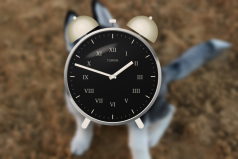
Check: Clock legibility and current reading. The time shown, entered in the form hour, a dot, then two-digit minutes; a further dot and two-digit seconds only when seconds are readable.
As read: 1.48
